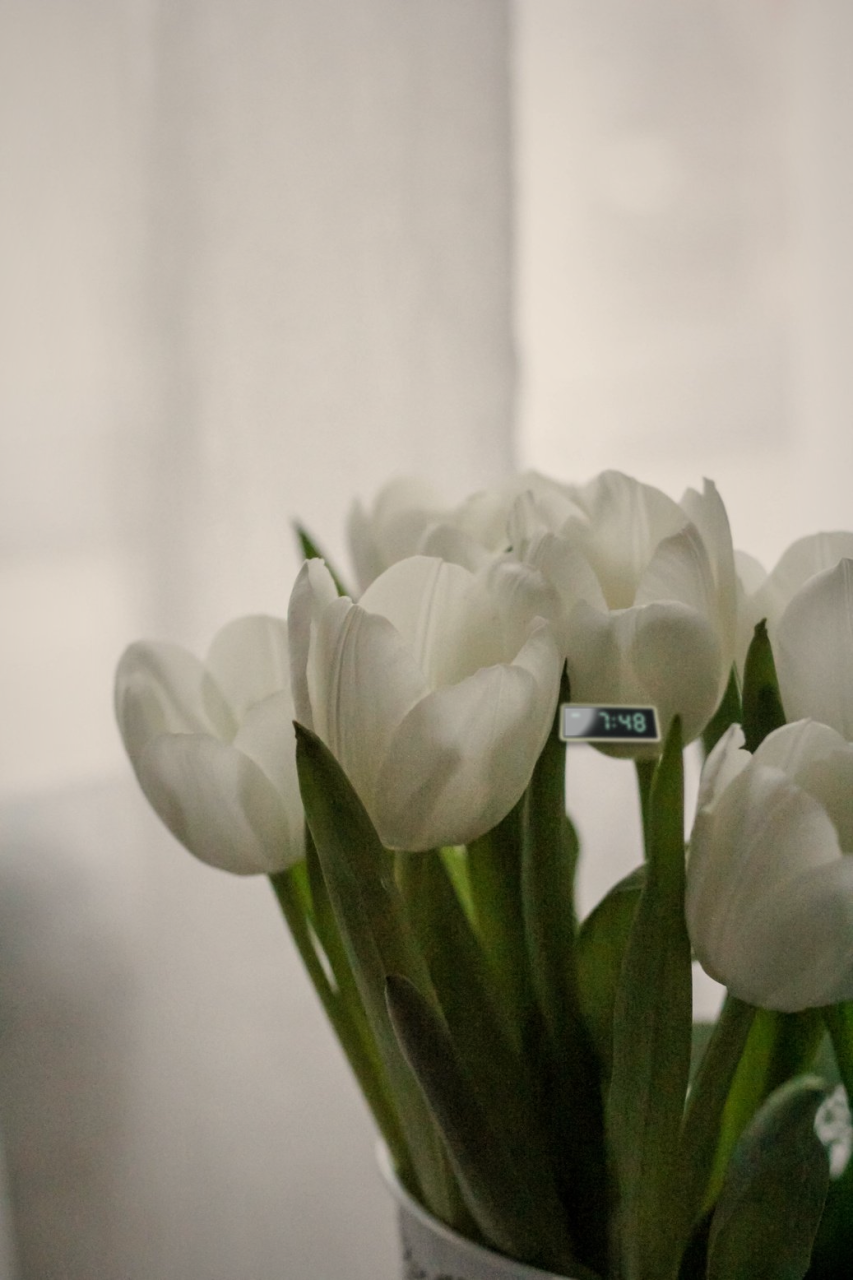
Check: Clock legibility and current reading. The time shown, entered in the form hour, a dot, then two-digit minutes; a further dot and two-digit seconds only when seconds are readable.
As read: 7.48
